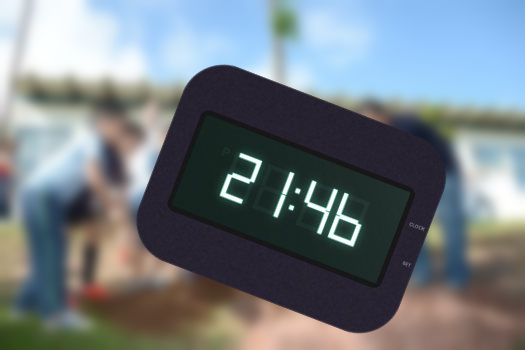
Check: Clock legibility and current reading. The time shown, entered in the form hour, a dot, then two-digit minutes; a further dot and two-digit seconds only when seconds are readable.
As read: 21.46
